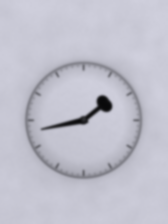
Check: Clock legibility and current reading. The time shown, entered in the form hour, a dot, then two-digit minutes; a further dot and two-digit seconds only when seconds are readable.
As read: 1.43
